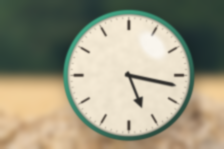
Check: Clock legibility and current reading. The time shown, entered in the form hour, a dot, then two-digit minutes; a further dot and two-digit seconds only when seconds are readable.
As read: 5.17
